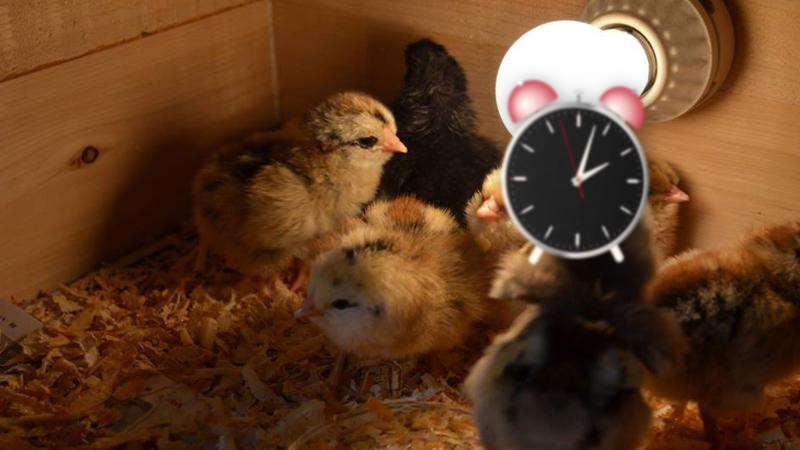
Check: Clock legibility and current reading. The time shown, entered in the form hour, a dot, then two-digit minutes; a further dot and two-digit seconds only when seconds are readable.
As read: 2.02.57
